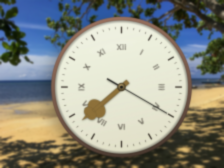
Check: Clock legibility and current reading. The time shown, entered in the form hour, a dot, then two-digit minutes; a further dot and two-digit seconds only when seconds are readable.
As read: 7.38.20
